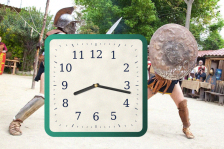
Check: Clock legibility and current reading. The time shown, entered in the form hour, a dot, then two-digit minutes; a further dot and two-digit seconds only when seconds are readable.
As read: 8.17
